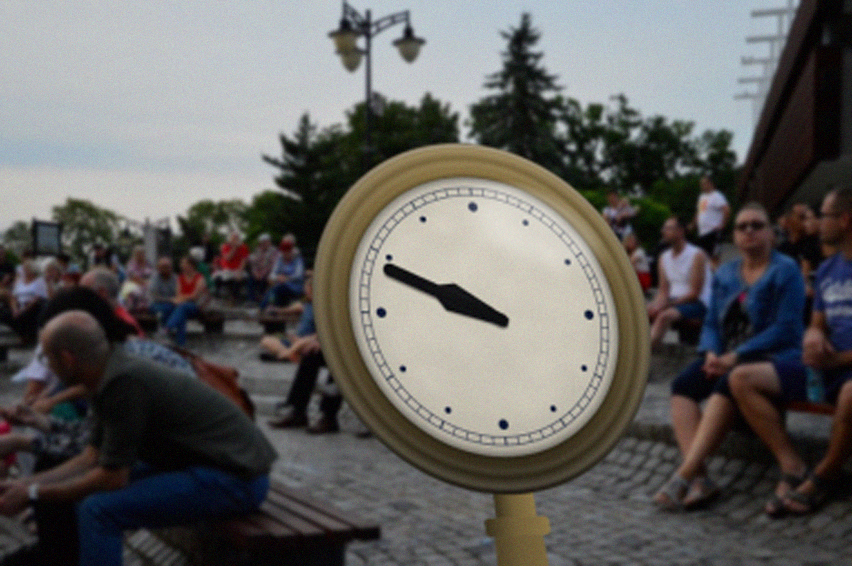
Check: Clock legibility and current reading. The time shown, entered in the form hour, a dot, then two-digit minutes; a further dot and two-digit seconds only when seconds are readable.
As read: 9.49
